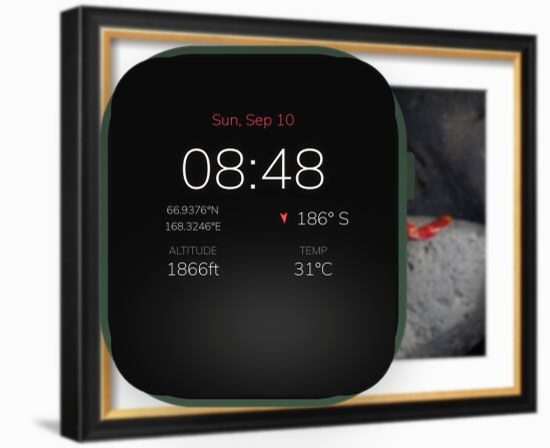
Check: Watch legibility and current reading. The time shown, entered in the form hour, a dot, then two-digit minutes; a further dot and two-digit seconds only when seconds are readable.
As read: 8.48
